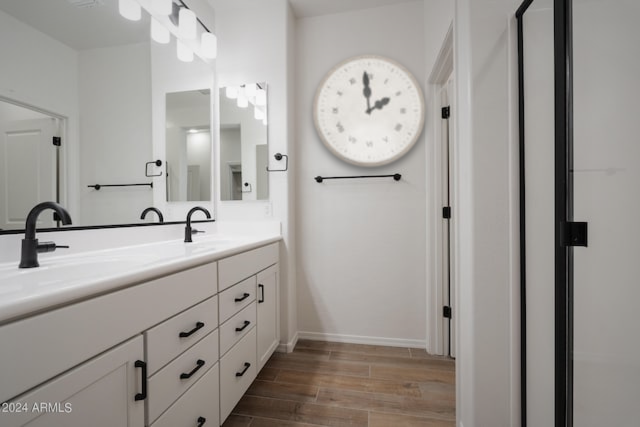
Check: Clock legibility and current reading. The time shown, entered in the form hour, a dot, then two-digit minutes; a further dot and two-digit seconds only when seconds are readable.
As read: 1.59
